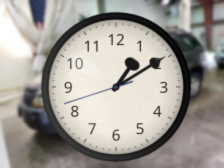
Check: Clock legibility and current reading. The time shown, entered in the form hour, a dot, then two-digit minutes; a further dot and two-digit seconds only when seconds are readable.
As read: 1.09.42
